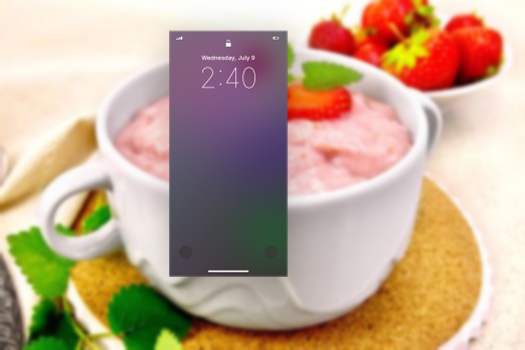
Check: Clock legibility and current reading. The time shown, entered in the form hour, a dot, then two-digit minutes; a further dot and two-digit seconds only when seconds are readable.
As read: 2.40
